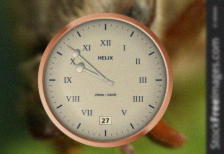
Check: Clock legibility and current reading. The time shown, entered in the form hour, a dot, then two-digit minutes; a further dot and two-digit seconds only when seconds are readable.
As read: 9.52
